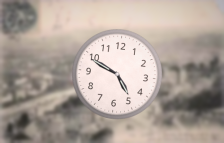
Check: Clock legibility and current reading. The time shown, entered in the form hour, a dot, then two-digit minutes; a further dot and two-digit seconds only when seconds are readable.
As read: 4.49
